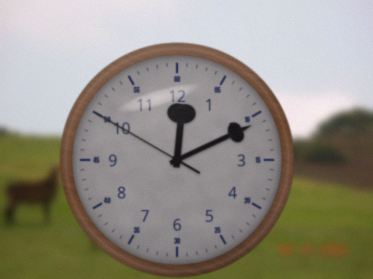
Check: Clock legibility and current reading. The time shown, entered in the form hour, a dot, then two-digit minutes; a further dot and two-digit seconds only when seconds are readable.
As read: 12.10.50
